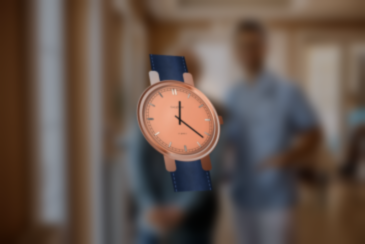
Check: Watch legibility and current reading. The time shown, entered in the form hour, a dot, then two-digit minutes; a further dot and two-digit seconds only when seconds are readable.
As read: 12.22
